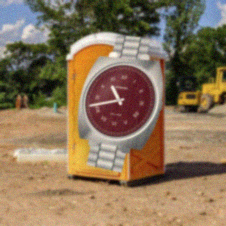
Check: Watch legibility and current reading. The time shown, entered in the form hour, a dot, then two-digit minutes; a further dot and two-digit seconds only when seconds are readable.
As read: 10.42
